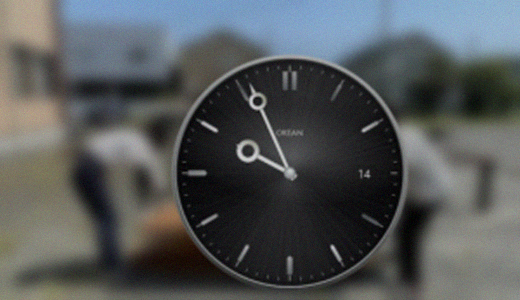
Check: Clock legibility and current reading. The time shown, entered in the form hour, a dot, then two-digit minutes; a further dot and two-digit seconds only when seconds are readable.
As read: 9.56
